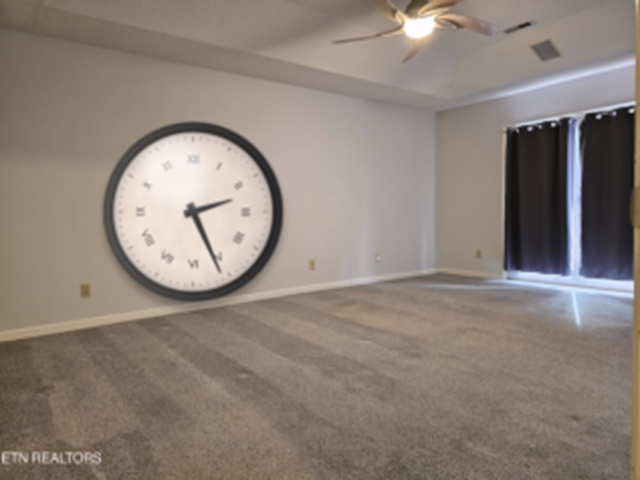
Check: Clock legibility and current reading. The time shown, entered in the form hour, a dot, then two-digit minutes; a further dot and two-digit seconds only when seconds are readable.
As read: 2.26
